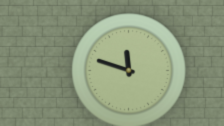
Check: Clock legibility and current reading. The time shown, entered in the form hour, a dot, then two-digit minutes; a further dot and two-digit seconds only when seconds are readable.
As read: 11.48
